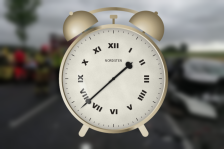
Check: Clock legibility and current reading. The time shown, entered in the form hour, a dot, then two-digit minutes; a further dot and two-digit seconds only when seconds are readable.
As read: 1.38
